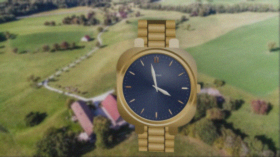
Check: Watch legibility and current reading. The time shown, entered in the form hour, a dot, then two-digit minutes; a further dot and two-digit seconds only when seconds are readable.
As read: 3.58
